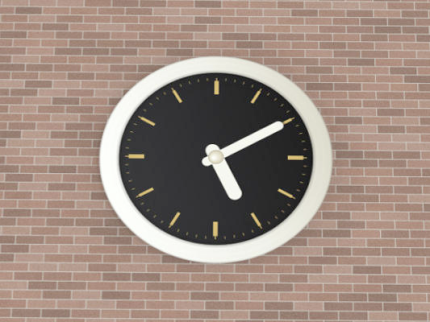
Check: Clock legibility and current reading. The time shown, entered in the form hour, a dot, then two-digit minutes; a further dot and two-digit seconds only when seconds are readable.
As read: 5.10
